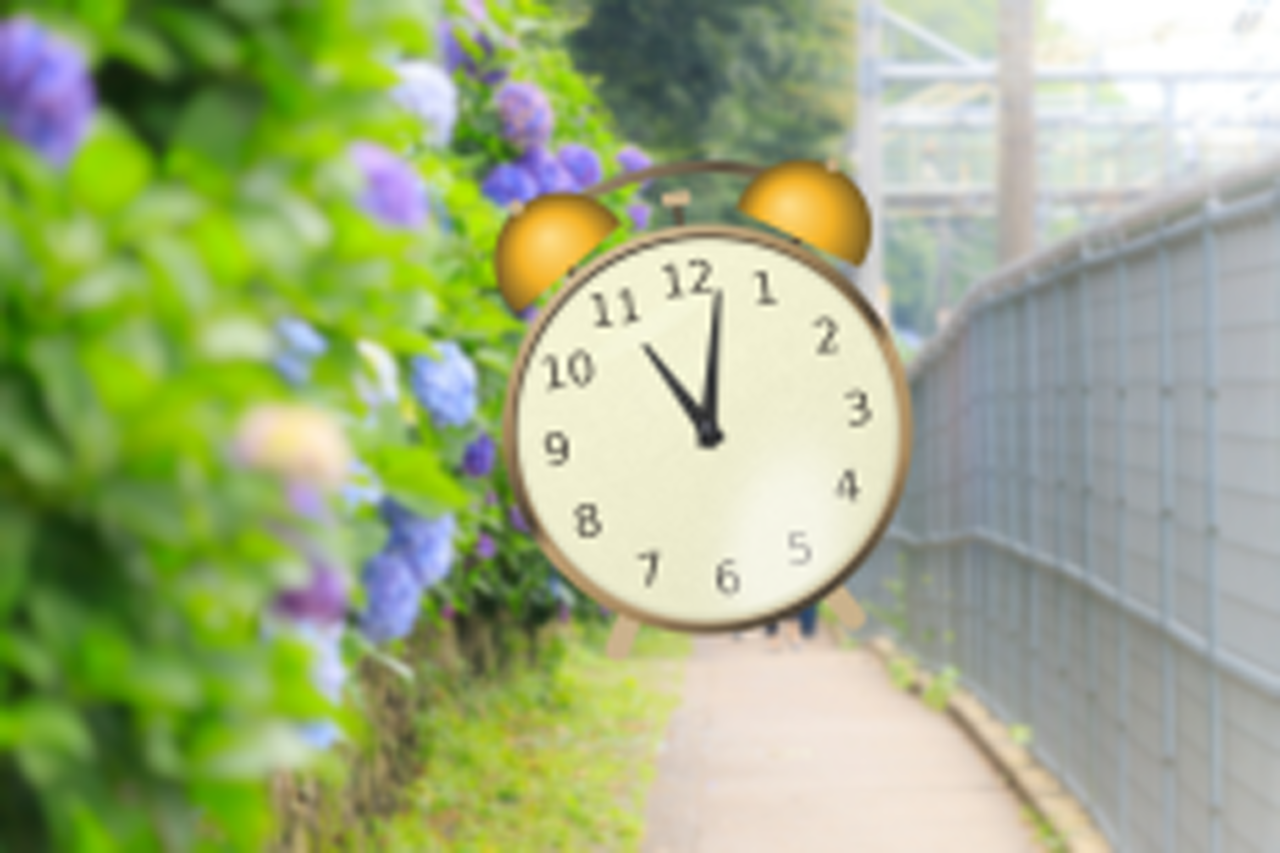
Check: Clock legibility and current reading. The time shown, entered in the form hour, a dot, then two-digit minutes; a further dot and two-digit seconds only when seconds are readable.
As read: 11.02
